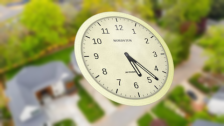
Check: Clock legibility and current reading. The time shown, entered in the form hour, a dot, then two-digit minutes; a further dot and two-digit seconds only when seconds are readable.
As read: 5.23
